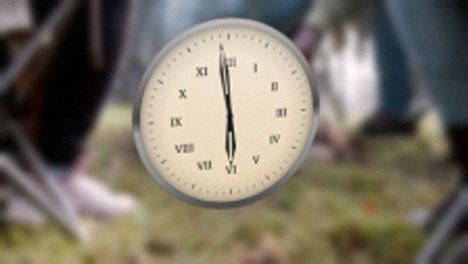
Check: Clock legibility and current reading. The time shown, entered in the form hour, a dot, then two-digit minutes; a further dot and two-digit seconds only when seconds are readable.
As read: 5.59
